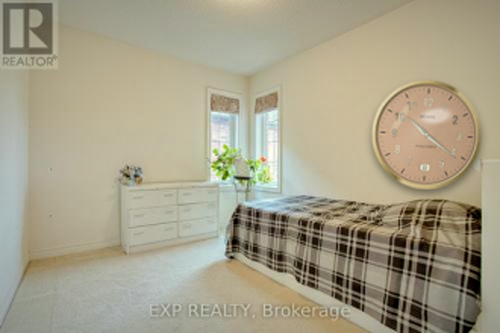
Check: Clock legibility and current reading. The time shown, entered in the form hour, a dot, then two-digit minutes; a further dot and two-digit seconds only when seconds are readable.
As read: 10.21
